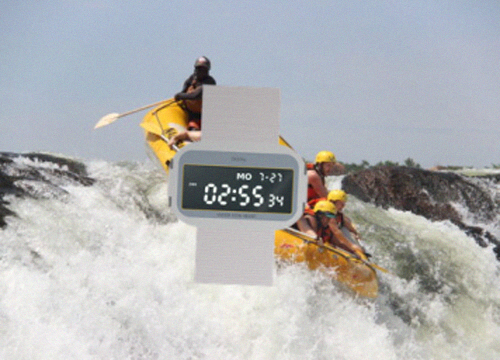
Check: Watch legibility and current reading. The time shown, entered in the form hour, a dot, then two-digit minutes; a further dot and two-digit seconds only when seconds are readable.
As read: 2.55.34
